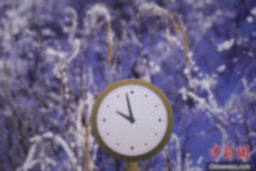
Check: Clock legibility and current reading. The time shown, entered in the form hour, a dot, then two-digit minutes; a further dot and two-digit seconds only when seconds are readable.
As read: 9.58
